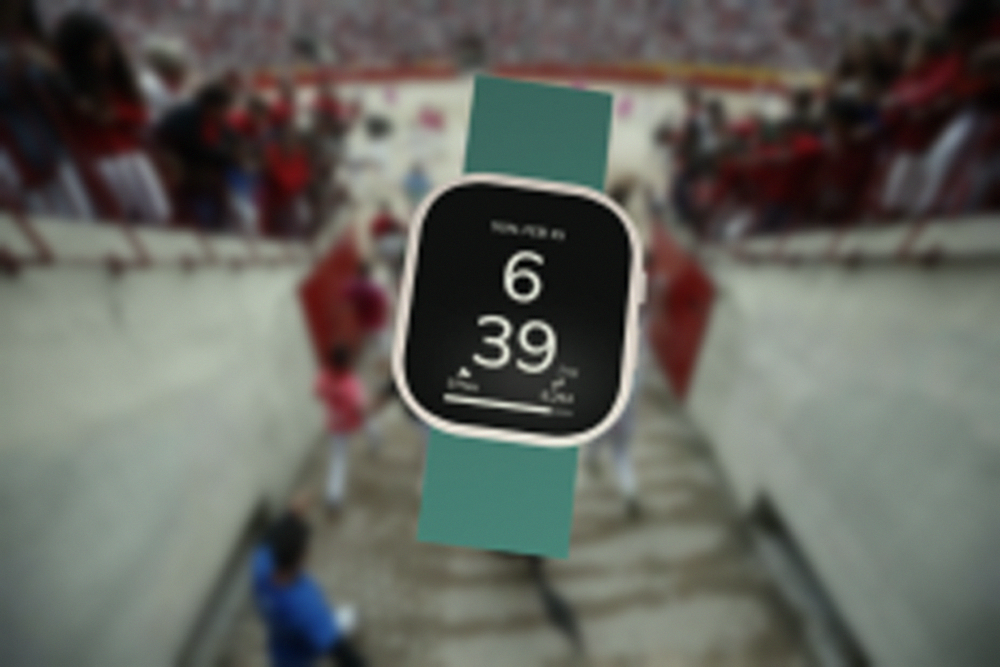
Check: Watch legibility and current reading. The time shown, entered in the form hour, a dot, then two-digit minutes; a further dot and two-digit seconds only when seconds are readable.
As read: 6.39
